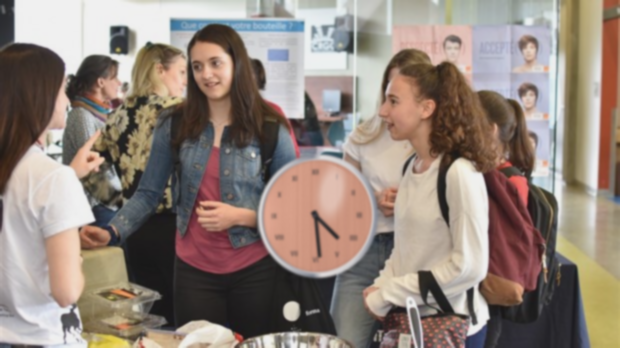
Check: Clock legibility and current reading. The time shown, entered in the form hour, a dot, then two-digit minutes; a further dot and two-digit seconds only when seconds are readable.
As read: 4.29
